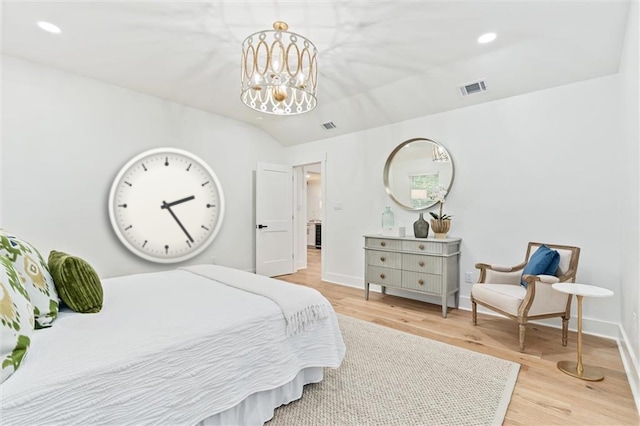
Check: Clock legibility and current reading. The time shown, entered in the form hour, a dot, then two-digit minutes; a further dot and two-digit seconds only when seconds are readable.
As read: 2.24
